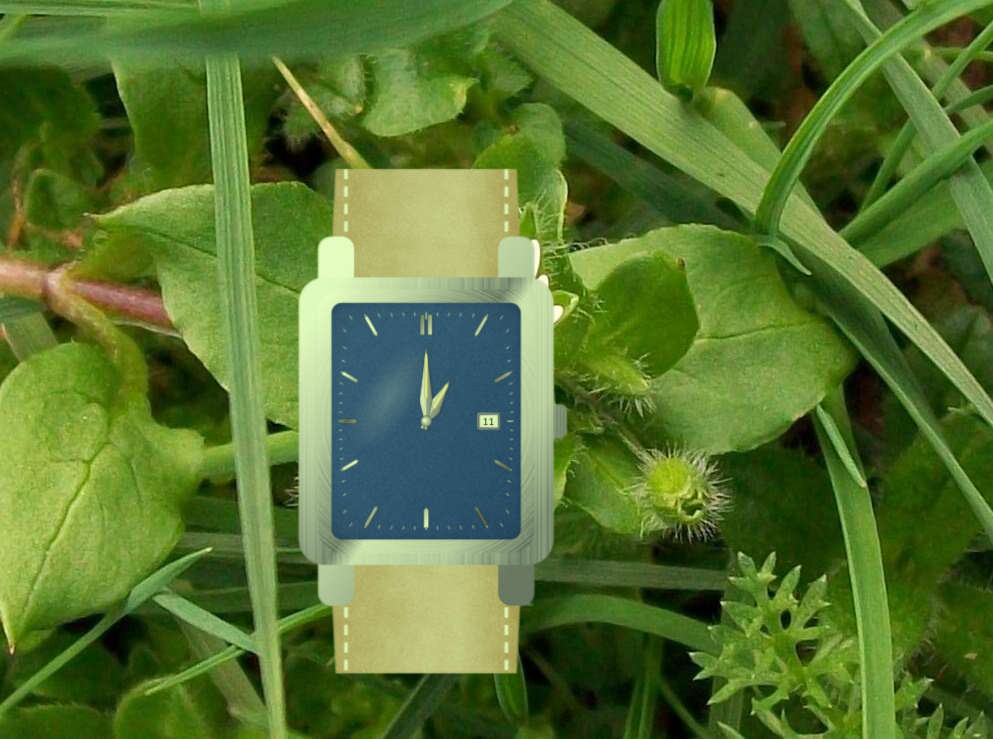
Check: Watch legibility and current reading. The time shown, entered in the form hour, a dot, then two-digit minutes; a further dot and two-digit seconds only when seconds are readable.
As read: 1.00
